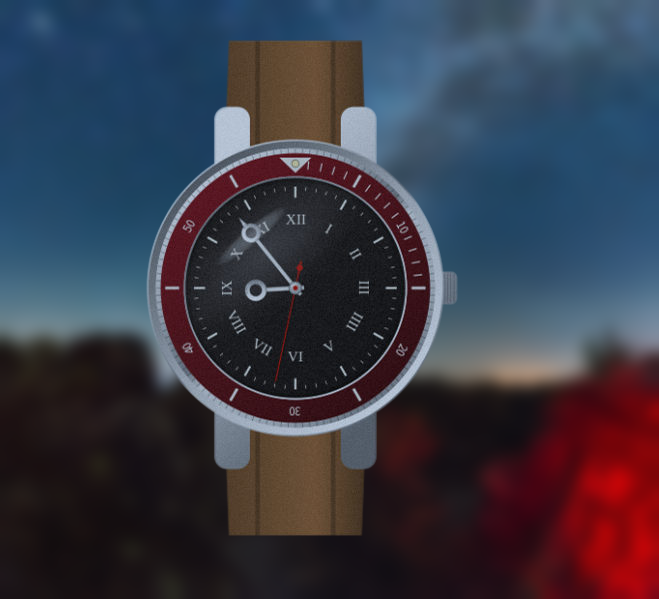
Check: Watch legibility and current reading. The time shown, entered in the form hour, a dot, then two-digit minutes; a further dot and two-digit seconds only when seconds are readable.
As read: 8.53.32
